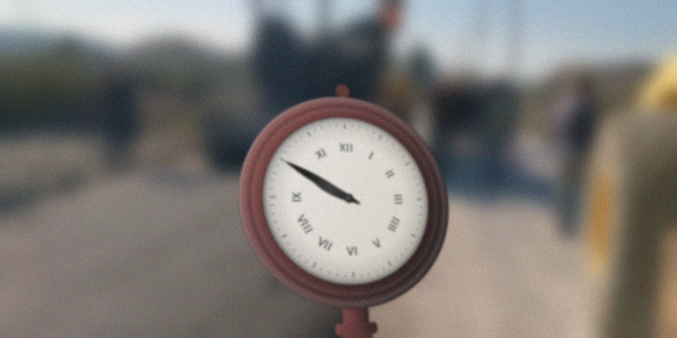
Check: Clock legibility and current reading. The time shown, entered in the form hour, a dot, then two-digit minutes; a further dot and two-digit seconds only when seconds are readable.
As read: 9.50
